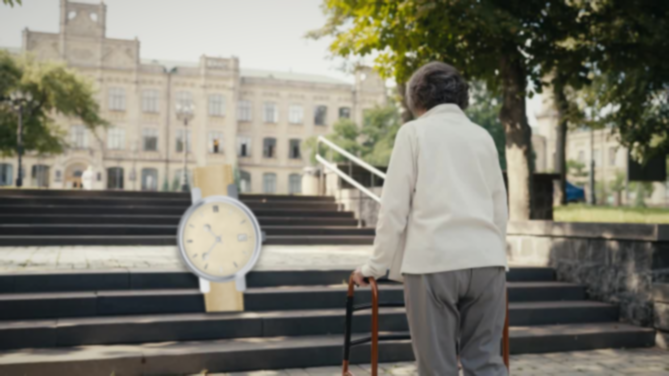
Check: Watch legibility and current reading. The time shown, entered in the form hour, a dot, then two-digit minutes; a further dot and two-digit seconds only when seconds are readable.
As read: 10.37
